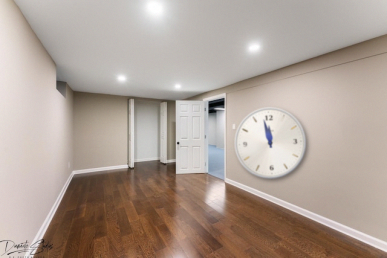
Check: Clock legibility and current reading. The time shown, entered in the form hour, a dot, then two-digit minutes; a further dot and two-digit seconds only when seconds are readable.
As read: 11.58
